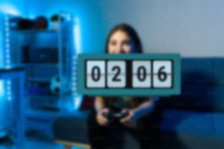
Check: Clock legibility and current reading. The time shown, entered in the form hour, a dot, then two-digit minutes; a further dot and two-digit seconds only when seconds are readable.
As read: 2.06
